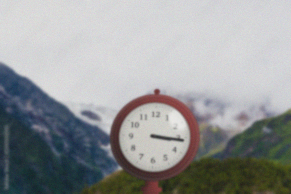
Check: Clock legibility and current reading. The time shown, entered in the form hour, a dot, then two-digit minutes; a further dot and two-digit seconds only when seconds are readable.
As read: 3.16
